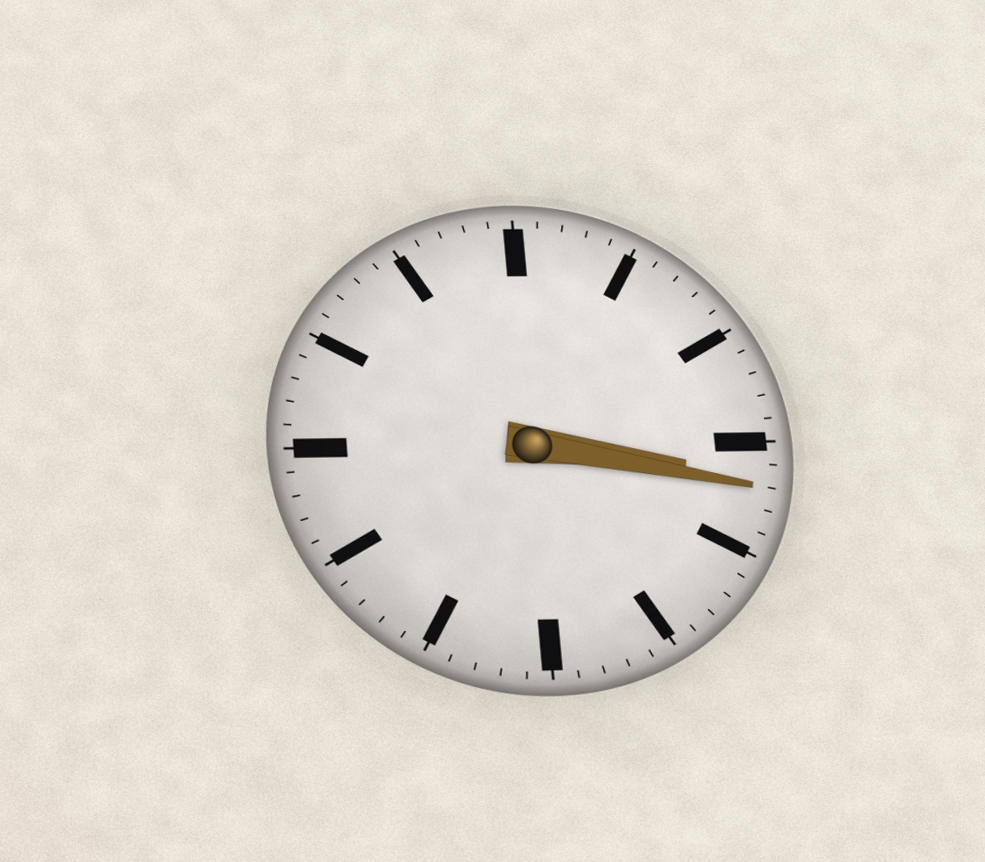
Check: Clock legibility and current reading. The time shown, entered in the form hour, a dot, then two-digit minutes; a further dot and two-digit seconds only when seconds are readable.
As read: 3.17
